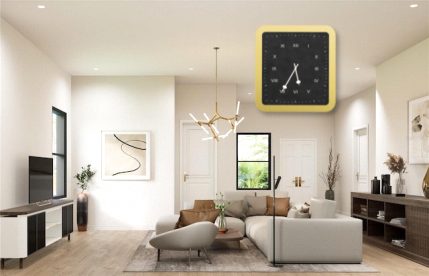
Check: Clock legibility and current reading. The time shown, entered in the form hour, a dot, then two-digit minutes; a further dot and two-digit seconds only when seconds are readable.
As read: 5.35
